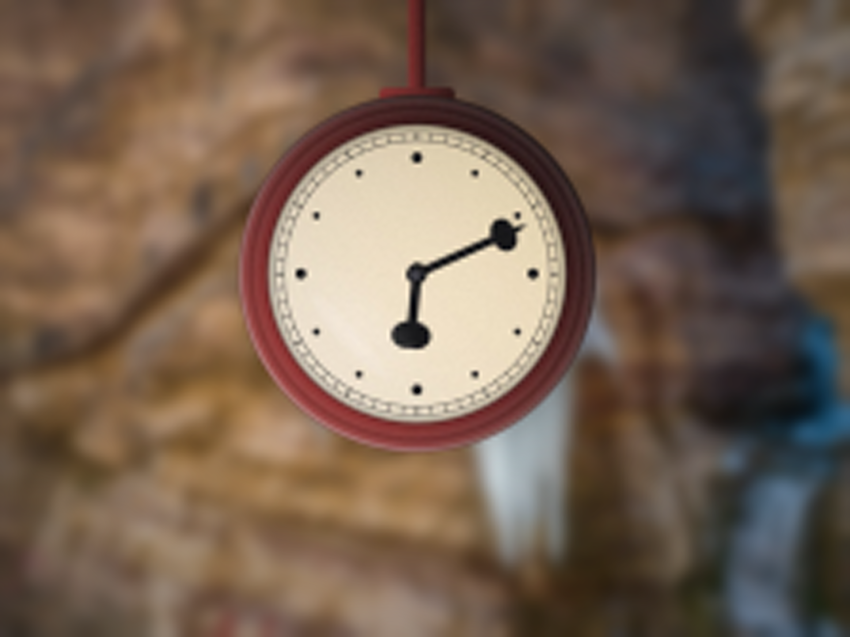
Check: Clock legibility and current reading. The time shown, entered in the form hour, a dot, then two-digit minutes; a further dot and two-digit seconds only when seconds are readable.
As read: 6.11
